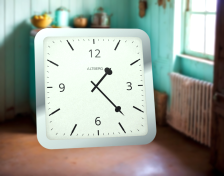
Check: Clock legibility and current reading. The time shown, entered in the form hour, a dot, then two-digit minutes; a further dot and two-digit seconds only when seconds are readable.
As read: 1.23
